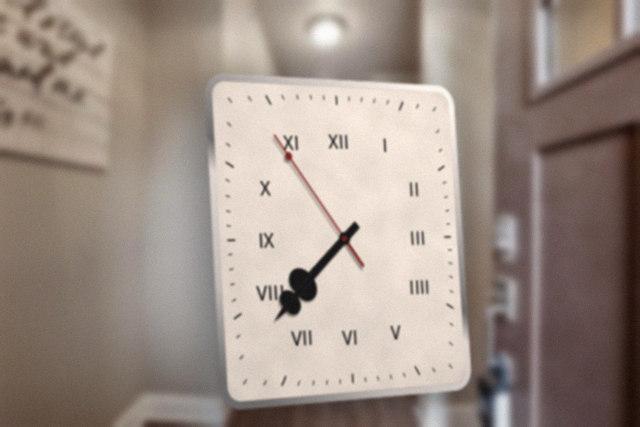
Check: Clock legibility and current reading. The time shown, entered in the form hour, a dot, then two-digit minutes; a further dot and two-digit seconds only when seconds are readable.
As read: 7.37.54
